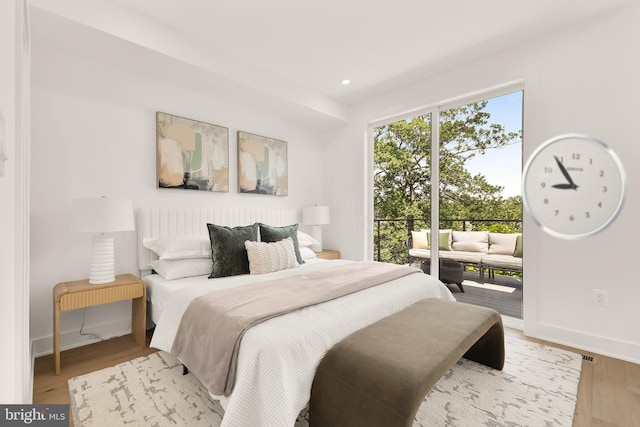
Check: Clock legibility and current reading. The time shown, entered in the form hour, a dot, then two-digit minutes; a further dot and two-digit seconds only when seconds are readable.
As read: 8.54
